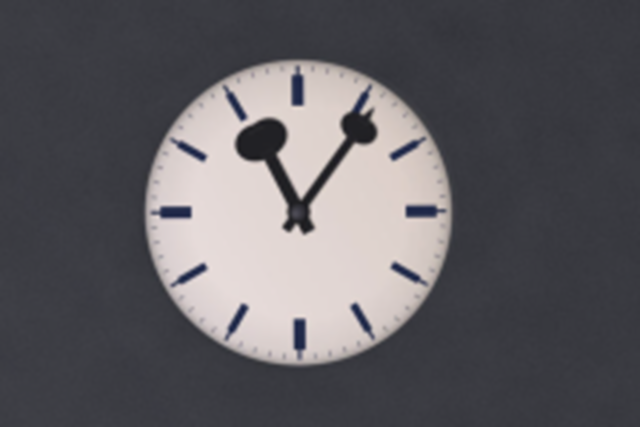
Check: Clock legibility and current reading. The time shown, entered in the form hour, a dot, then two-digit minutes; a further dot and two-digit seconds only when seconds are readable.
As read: 11.06
